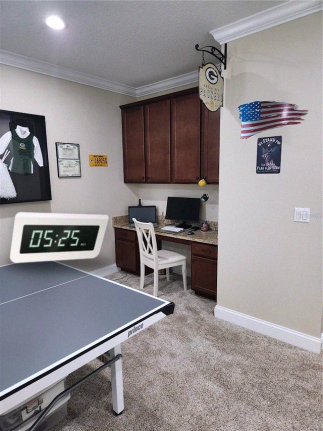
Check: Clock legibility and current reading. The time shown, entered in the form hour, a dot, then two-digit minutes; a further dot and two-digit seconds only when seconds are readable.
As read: 5.25
